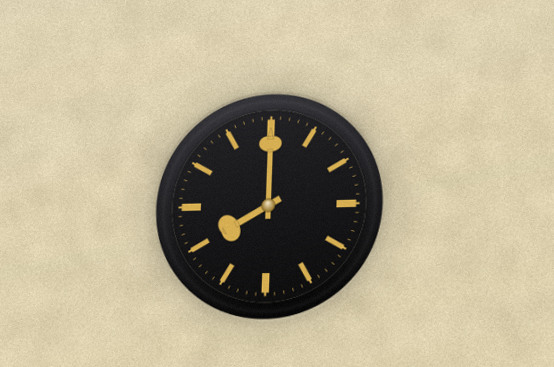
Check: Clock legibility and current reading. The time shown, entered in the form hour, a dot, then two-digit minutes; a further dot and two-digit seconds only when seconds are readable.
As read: 8.00
